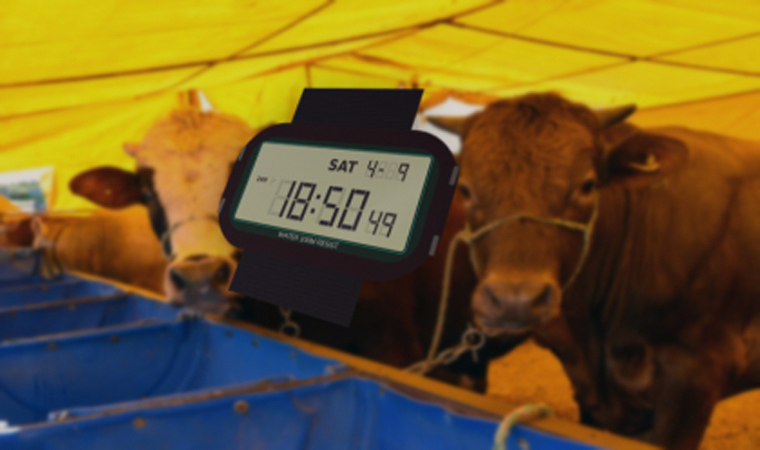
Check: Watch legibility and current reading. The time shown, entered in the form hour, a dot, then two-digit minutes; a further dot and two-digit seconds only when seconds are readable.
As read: 18.50.49
